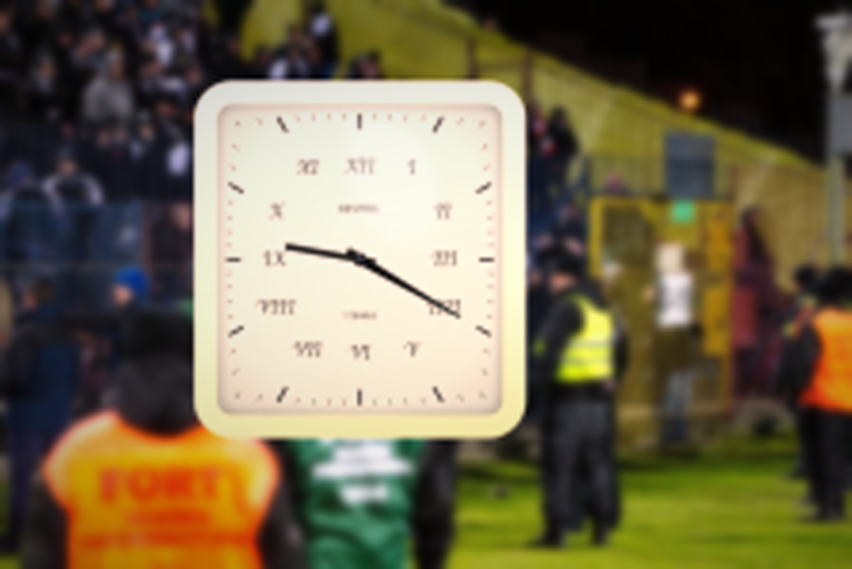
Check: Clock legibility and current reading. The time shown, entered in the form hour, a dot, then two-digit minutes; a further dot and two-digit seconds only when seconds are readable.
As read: 9.20
